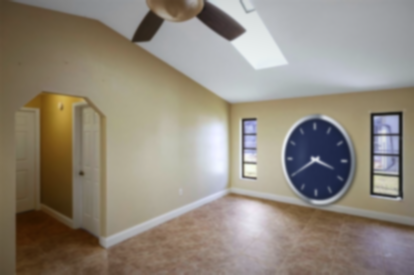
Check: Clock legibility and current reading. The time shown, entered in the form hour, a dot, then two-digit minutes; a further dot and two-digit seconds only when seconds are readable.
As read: 3.40
